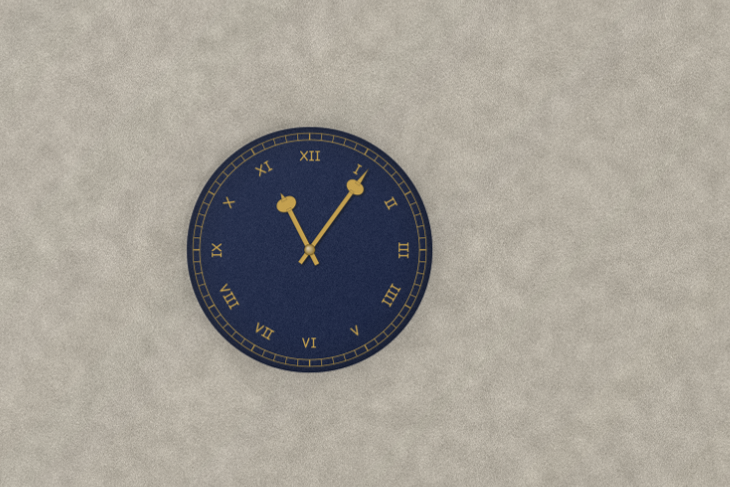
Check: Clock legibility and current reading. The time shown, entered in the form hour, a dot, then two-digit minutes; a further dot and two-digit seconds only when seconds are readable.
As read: 11.06
